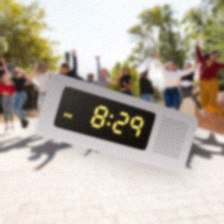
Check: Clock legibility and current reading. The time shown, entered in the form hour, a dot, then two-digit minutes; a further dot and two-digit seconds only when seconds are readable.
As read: 8.29
